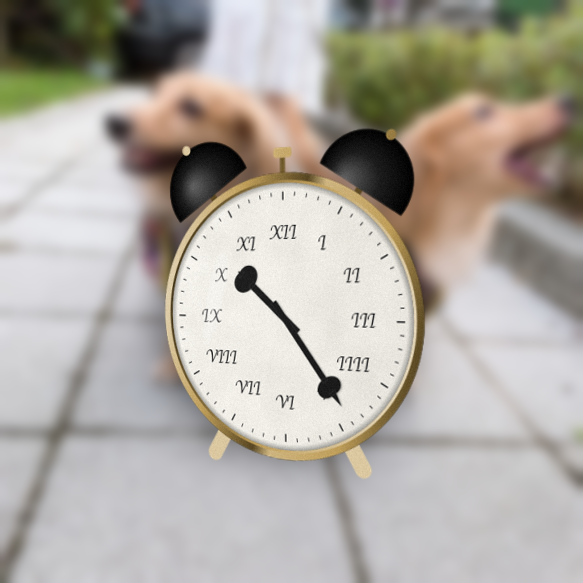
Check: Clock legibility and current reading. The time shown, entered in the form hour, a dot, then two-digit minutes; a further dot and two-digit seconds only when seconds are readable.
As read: 10.24
